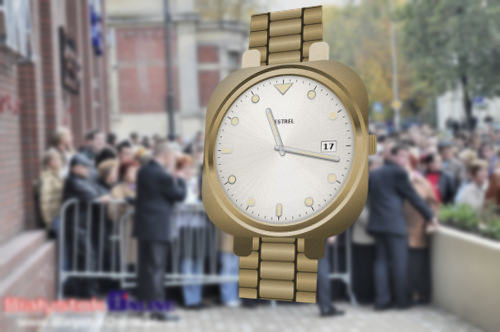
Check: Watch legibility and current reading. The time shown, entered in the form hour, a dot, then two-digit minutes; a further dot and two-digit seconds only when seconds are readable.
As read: 11.17
